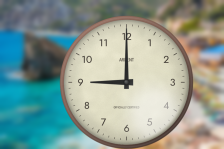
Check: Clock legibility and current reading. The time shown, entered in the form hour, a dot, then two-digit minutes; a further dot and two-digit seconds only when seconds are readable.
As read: 9.00
